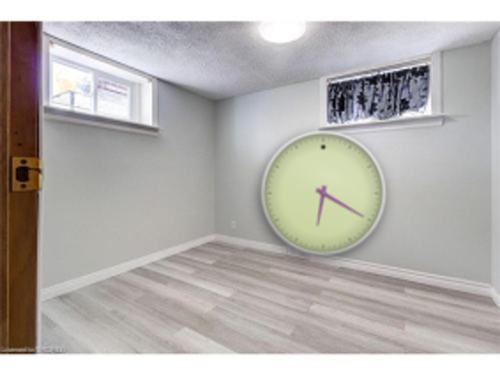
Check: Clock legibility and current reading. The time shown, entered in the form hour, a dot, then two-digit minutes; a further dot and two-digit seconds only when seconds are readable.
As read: 6.20
